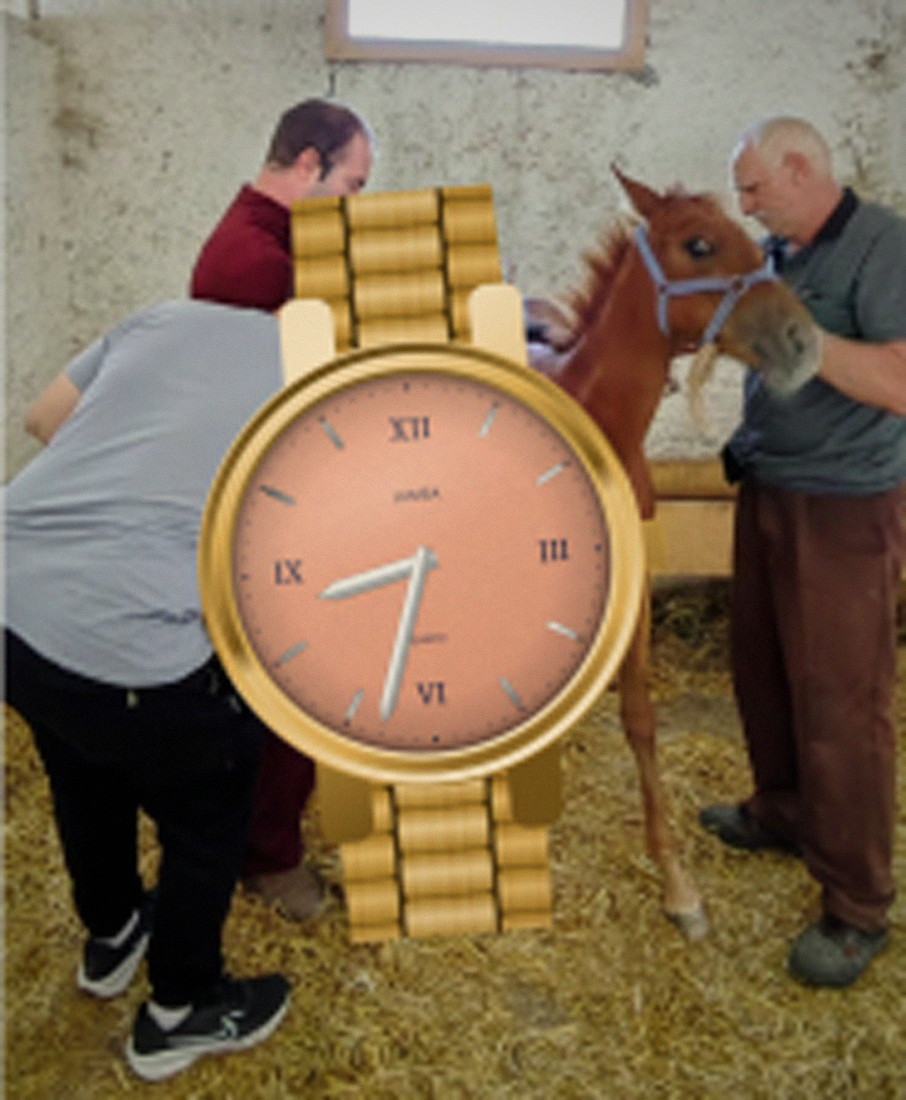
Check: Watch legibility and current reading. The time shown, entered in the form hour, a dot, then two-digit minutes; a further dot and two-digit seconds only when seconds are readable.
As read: 8.33
